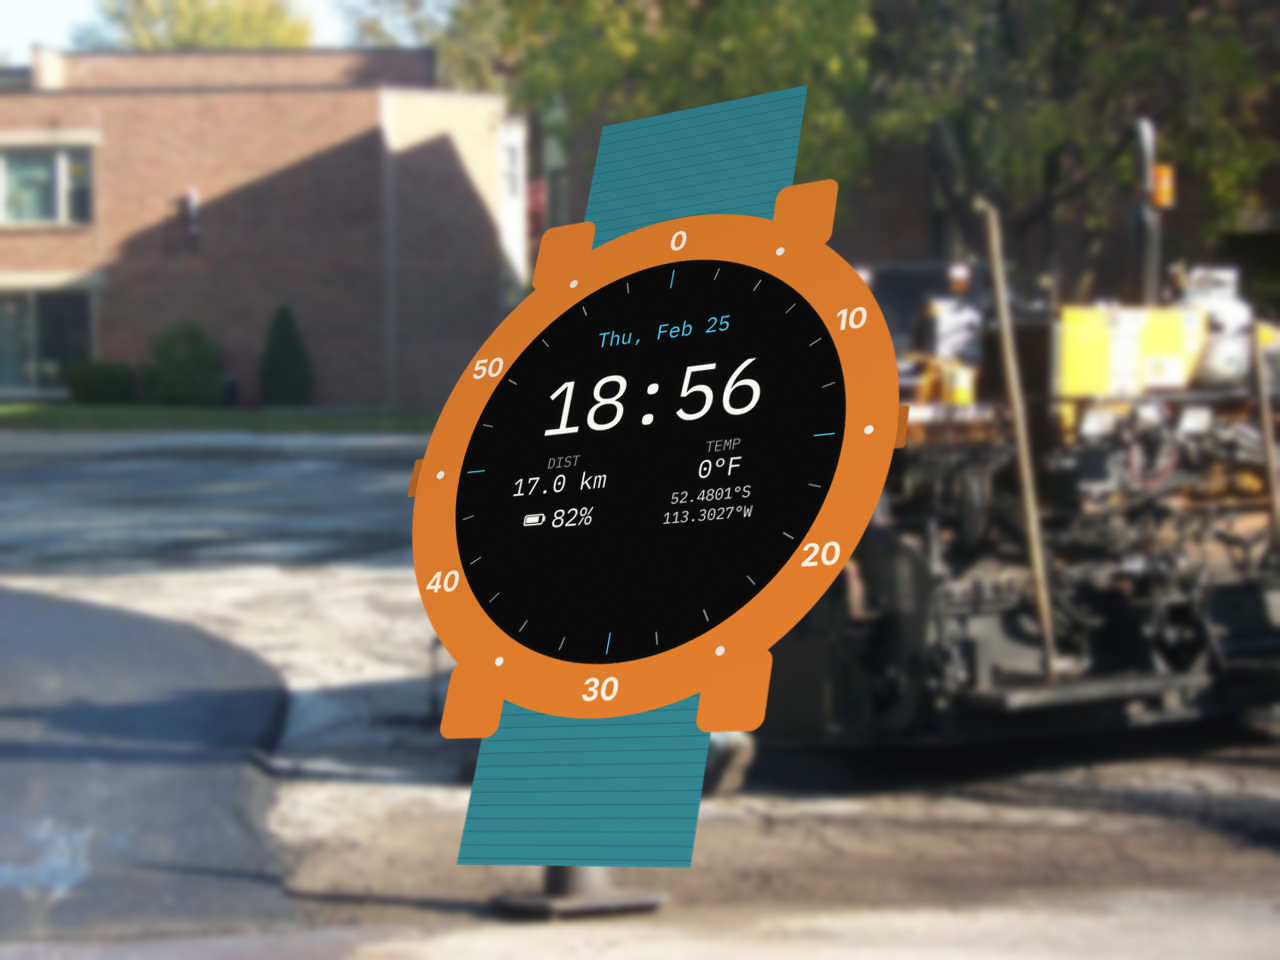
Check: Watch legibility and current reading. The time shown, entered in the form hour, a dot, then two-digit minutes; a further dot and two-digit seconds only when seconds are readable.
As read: 18.56
